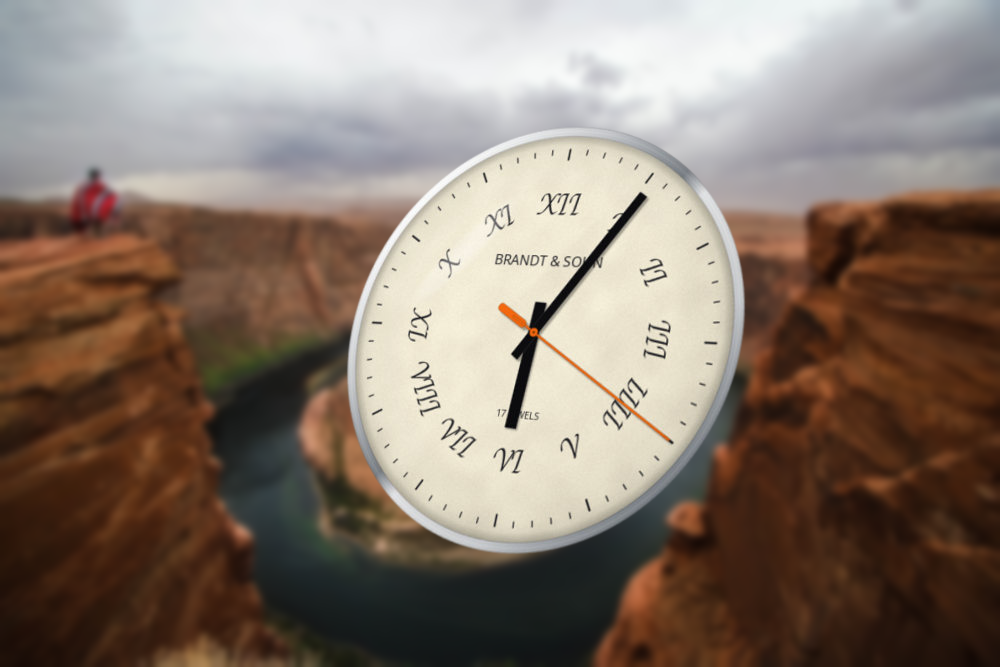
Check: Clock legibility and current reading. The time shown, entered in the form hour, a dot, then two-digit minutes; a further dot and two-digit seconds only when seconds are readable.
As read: 6.05.20
